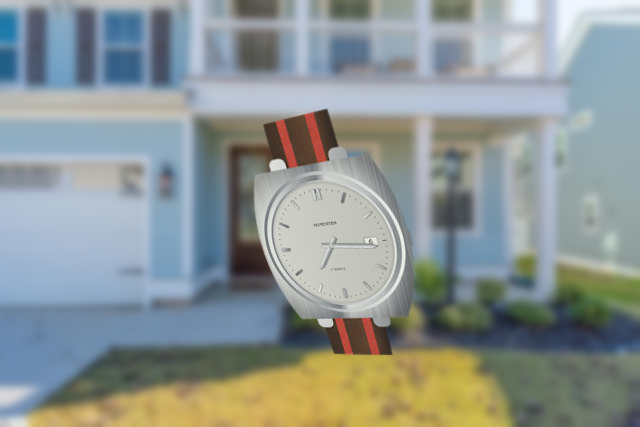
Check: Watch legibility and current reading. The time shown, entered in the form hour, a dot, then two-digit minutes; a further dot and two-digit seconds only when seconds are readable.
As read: 7.16
